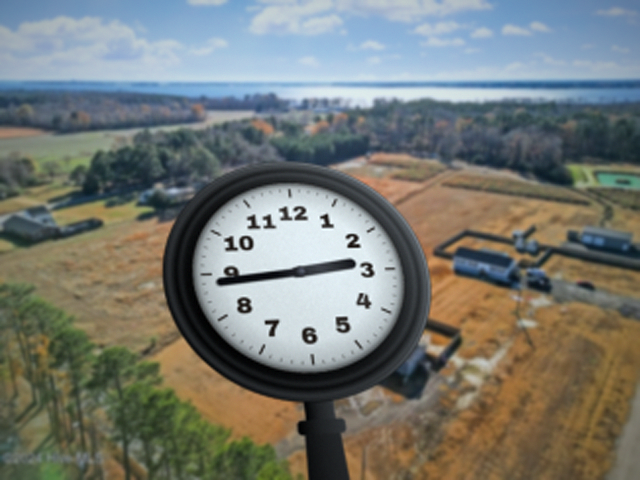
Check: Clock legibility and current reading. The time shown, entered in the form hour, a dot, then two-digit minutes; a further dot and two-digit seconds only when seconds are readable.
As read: 2.44
